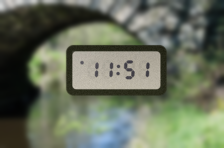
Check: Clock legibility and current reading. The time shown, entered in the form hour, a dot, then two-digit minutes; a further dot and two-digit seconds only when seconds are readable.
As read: 11.51
